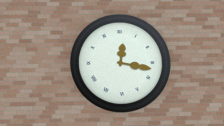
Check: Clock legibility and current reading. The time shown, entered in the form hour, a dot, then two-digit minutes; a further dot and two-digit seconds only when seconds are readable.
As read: 12.17
